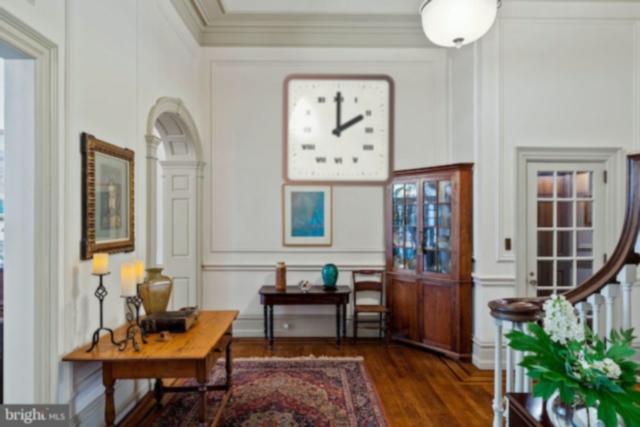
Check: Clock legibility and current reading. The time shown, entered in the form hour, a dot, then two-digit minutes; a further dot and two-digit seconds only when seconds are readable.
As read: 2.00
